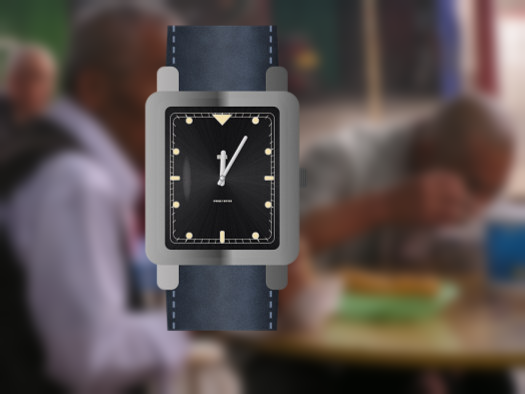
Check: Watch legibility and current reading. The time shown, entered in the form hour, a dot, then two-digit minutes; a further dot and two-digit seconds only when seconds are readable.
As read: 12.05
